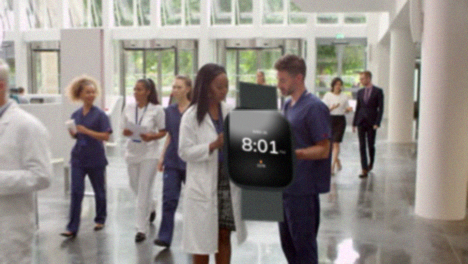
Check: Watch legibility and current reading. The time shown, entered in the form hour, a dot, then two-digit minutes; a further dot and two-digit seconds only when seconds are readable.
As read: 8.01
